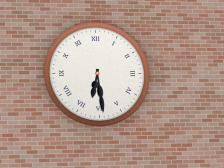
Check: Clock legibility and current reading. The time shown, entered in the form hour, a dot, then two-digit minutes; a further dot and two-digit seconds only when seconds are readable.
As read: 6.29
